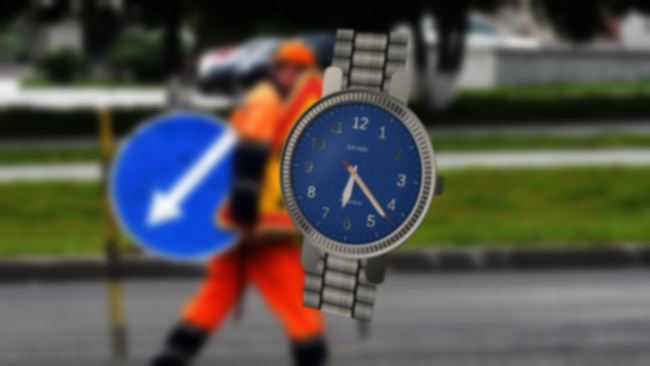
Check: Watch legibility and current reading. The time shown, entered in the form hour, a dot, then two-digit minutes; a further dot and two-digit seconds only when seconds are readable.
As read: 6.22.22
